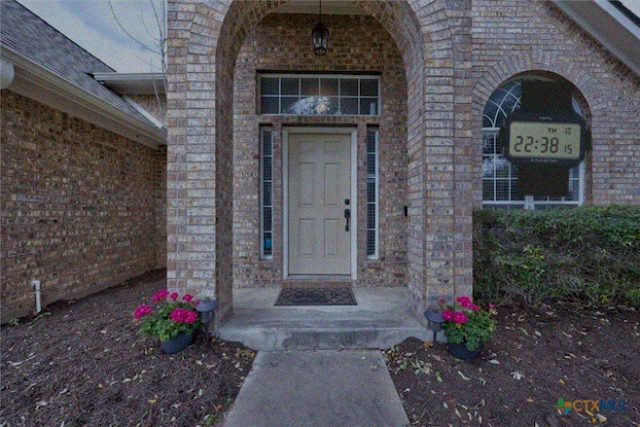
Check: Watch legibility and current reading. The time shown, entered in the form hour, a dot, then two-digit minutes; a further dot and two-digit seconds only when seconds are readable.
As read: 22.38.15
